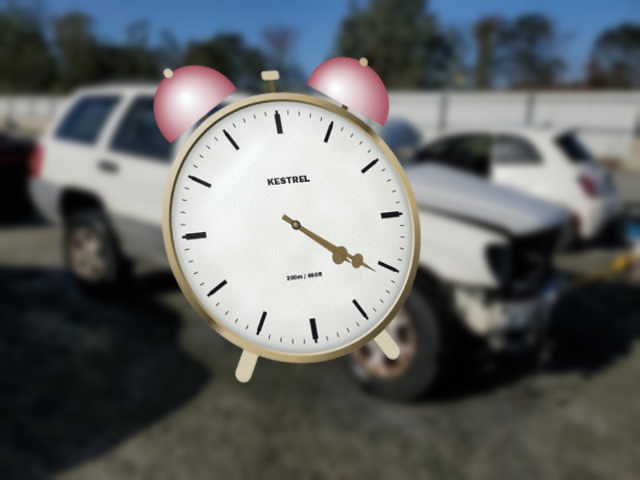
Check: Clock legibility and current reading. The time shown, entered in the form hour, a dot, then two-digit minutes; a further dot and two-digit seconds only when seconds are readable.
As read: 4.21
